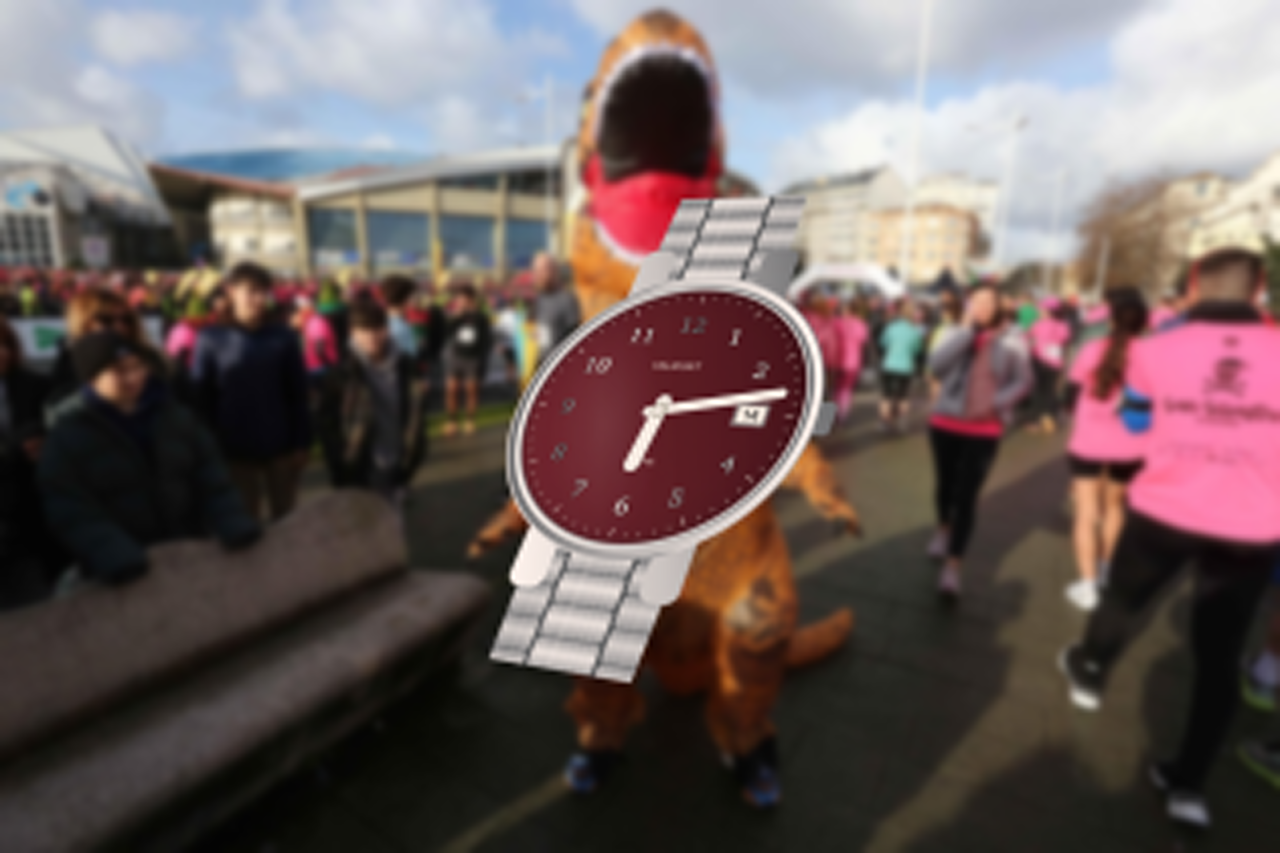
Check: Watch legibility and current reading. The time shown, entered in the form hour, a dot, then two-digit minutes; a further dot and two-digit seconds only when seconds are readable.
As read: 6.13
